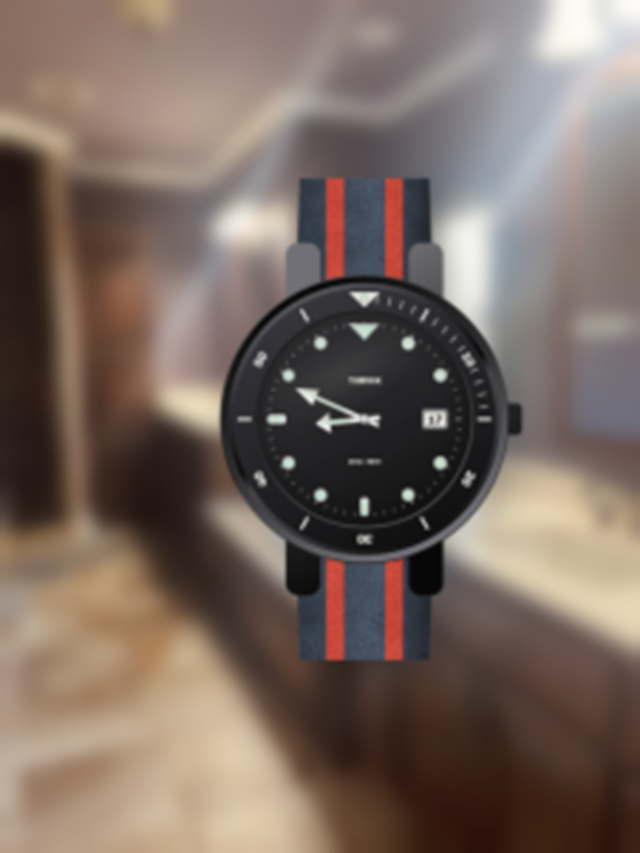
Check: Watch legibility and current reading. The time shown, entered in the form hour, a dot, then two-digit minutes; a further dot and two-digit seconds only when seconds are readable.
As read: 8.49
